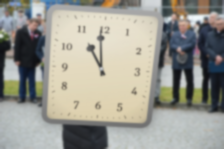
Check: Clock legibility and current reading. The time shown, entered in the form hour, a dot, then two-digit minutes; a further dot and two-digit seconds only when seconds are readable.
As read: 10.59
